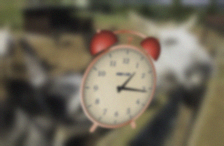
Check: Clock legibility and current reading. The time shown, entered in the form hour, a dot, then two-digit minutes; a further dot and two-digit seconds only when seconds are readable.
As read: 1.16
